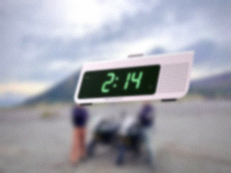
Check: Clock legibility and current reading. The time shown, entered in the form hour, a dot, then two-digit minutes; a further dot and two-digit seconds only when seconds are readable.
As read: 2.14
